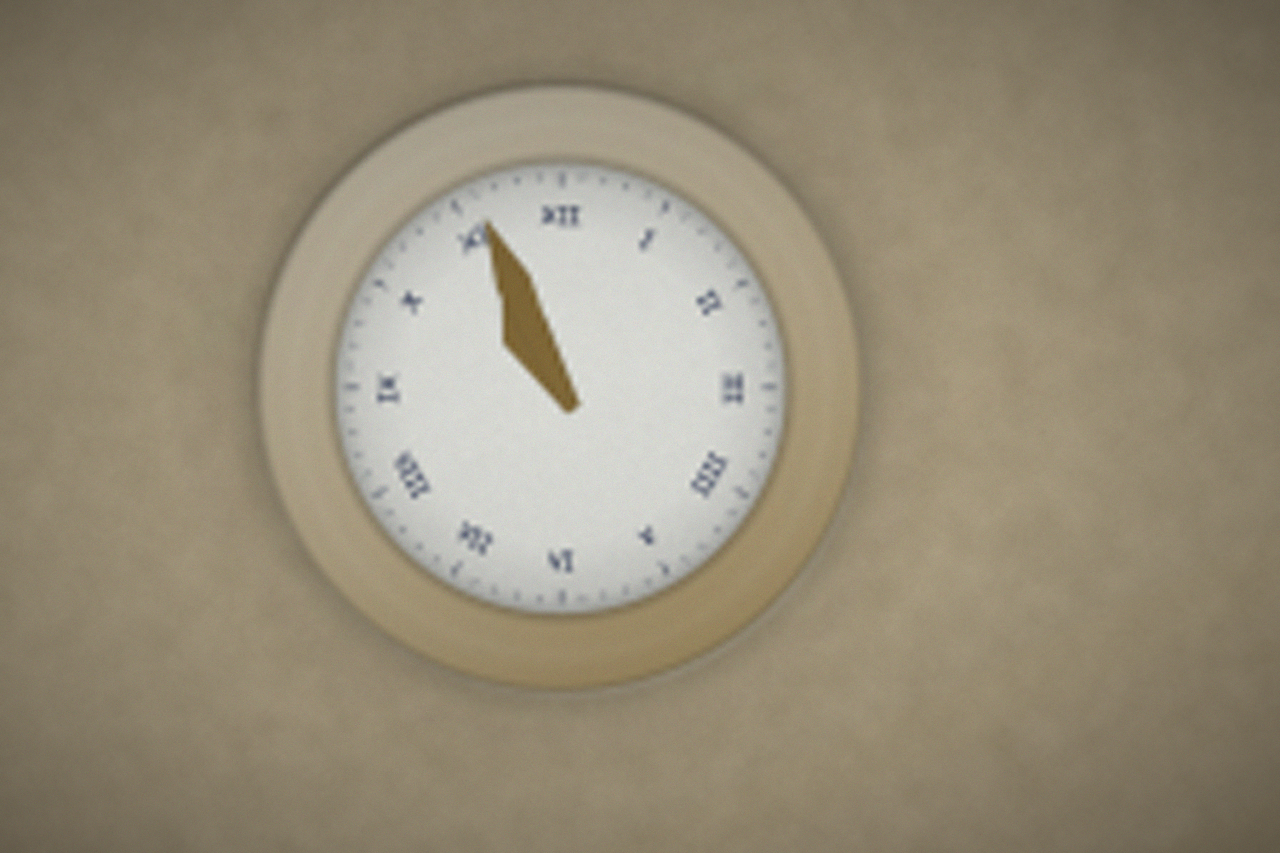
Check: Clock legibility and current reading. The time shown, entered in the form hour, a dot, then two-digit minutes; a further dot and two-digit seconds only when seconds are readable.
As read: 10.56
